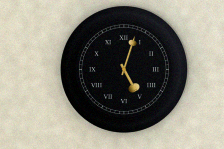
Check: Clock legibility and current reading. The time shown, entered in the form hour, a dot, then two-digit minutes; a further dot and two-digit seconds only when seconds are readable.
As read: 5.03
